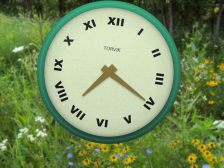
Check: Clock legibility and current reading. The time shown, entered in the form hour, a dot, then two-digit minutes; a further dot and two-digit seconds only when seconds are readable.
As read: 7.20
